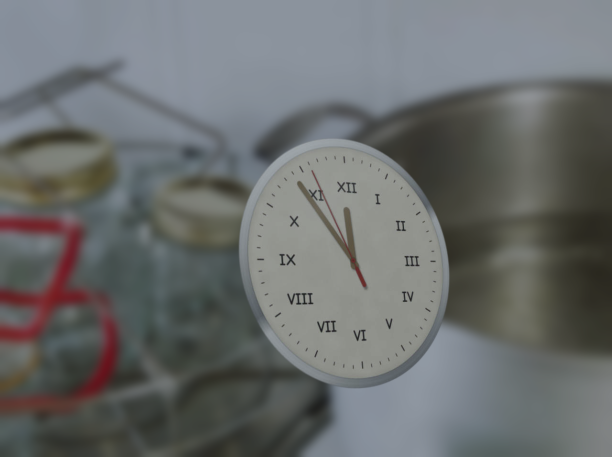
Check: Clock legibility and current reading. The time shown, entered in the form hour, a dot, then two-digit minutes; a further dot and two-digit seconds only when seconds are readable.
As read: 11.53.56
